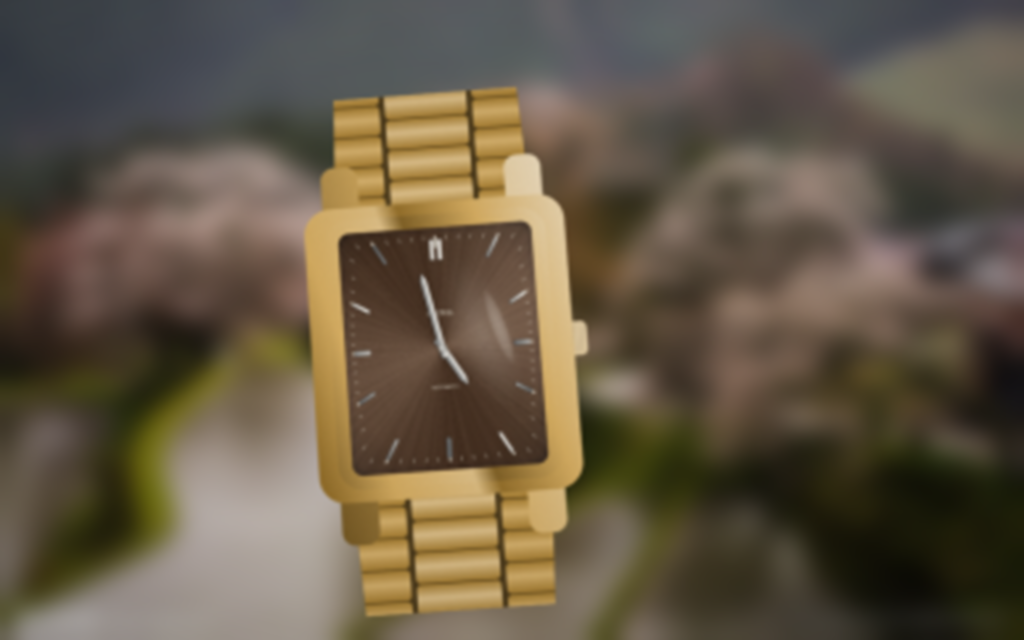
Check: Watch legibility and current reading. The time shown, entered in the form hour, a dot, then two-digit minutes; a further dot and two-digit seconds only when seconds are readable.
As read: 4.58
